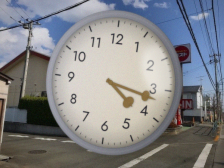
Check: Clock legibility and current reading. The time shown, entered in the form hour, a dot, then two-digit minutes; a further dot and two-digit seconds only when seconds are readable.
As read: 4.17
